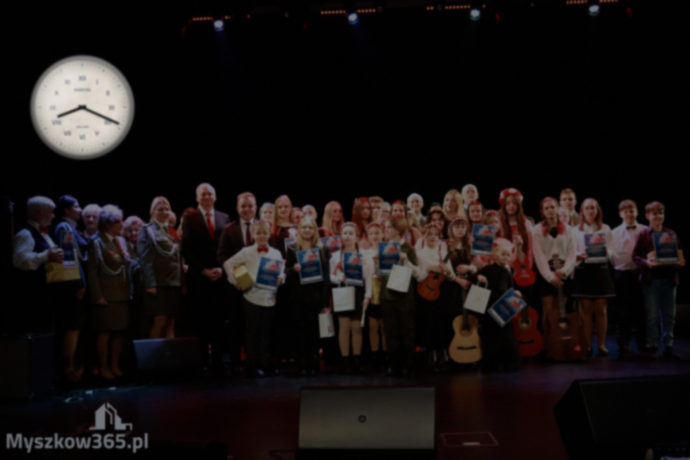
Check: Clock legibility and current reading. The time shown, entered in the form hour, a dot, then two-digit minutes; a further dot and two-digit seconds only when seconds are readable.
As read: 8.19
